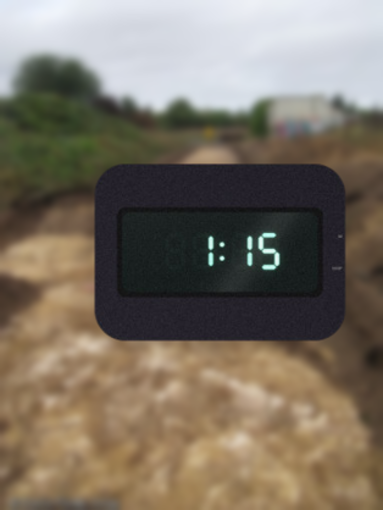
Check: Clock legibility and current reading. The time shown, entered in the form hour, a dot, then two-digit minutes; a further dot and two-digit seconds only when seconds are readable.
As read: 1.15
